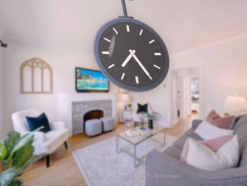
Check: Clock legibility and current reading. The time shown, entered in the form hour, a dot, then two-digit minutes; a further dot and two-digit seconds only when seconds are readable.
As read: 7.25
